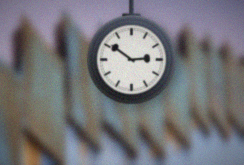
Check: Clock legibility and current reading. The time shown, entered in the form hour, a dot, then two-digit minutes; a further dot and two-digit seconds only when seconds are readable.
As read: 2.51
